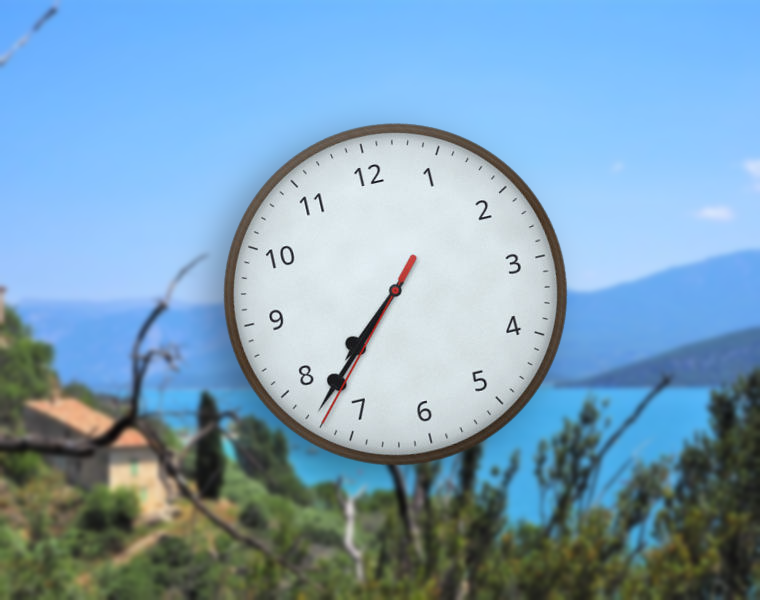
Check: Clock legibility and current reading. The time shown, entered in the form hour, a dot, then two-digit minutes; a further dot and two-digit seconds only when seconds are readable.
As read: 7.37.37
